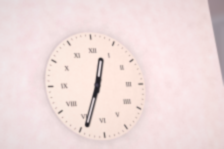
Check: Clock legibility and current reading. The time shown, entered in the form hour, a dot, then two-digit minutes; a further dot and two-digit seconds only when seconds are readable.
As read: 12.34
